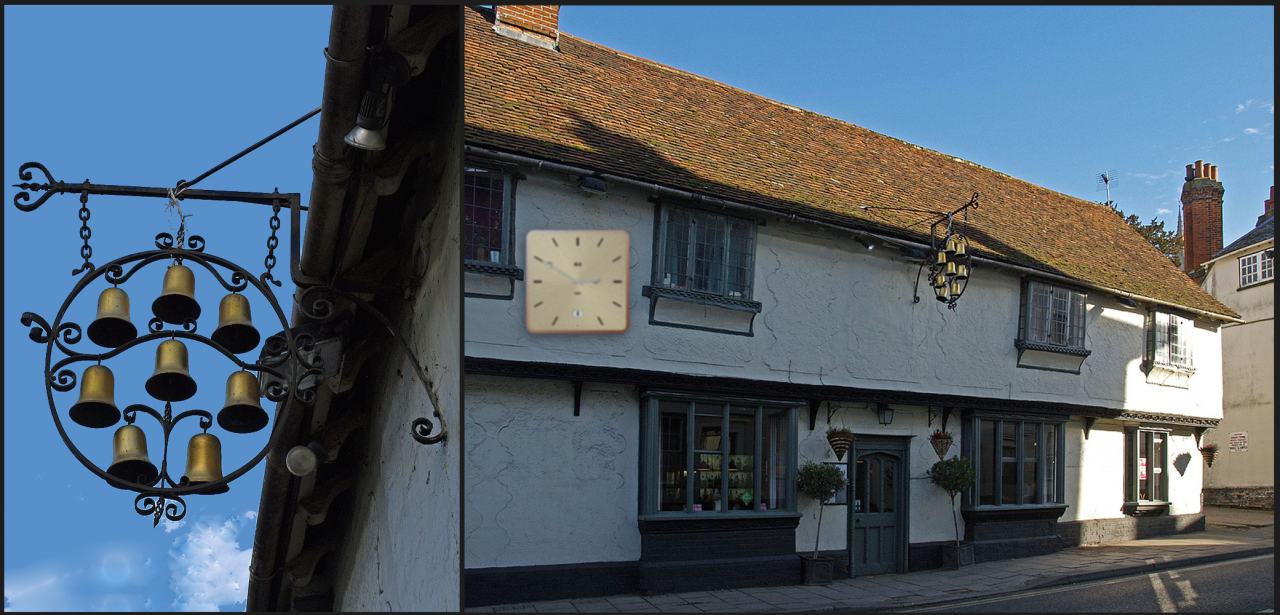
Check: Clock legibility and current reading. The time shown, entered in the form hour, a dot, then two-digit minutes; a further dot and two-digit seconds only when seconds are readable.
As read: 2.50
